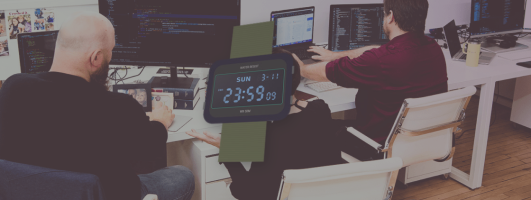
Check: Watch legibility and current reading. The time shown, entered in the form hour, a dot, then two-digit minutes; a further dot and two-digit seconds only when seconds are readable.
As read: 23.59.09
